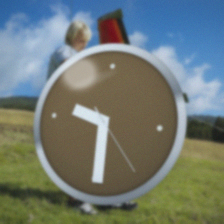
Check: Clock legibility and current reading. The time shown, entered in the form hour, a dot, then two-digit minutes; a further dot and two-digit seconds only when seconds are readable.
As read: 9.29.23
